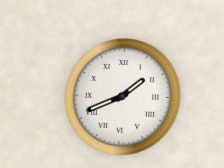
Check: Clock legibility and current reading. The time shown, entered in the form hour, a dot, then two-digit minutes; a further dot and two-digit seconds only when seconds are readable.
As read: 1.41
